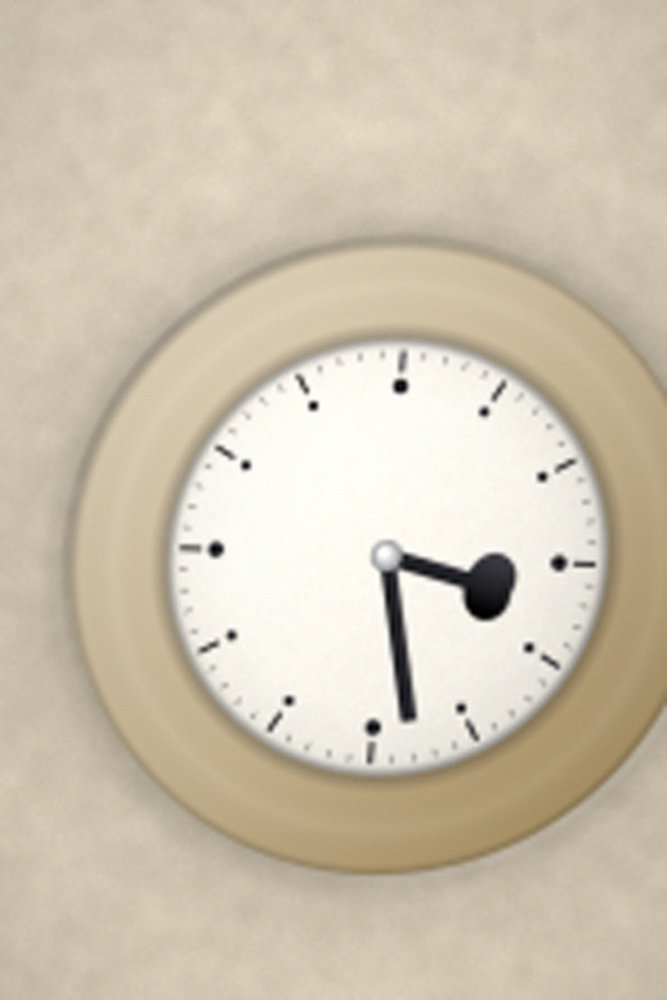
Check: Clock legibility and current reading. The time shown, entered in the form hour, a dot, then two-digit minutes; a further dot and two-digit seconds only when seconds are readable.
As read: 3.28
